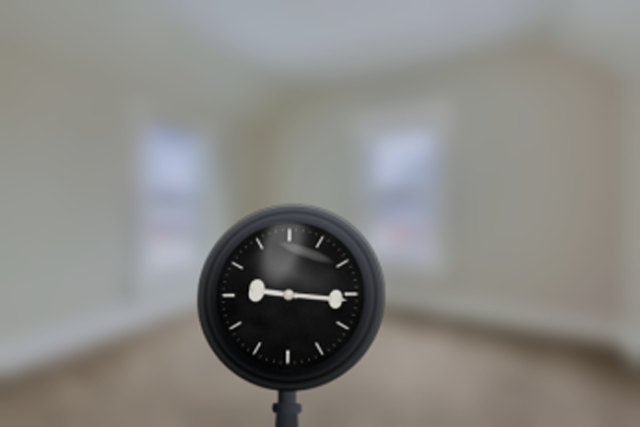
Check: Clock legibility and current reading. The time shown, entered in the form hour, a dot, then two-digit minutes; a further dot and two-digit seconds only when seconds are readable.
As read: 9.16
